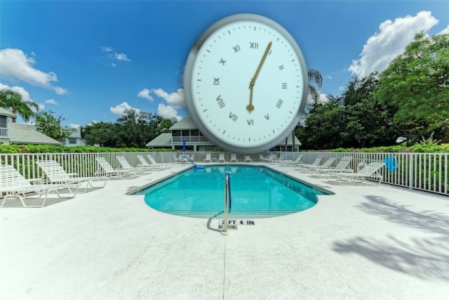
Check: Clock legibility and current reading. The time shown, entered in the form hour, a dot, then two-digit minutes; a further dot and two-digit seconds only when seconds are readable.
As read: 6.04
